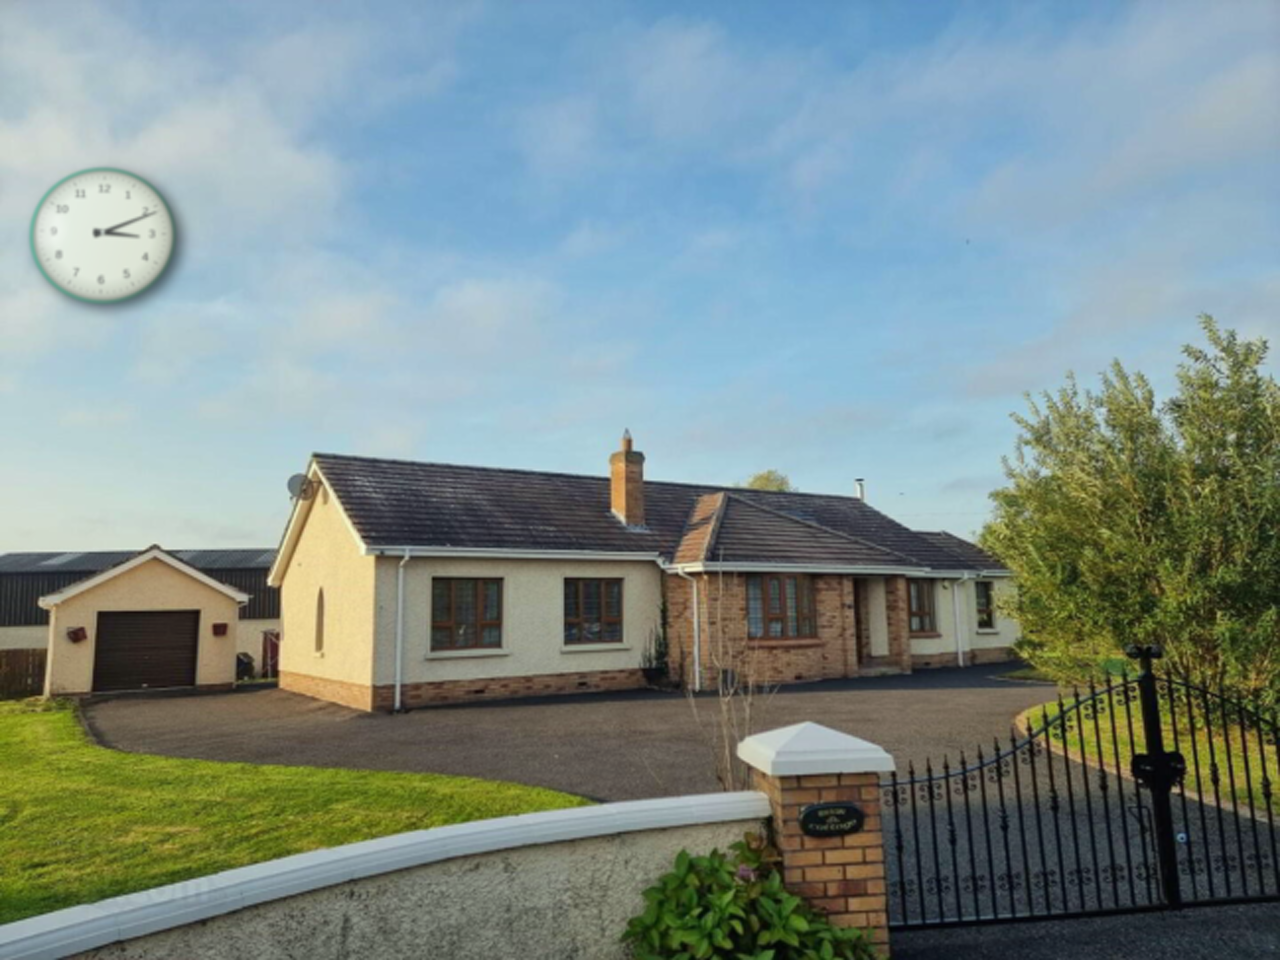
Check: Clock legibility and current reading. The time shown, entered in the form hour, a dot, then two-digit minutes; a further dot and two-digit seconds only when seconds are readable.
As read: 3.11
